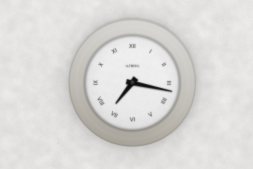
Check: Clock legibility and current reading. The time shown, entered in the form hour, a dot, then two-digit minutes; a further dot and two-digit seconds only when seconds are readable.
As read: 7.17
